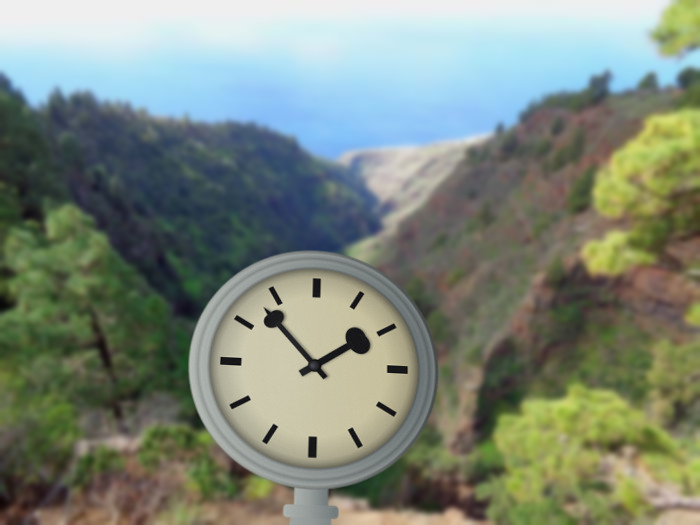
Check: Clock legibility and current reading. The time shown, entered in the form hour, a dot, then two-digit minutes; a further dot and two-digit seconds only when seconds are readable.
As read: 1.53
